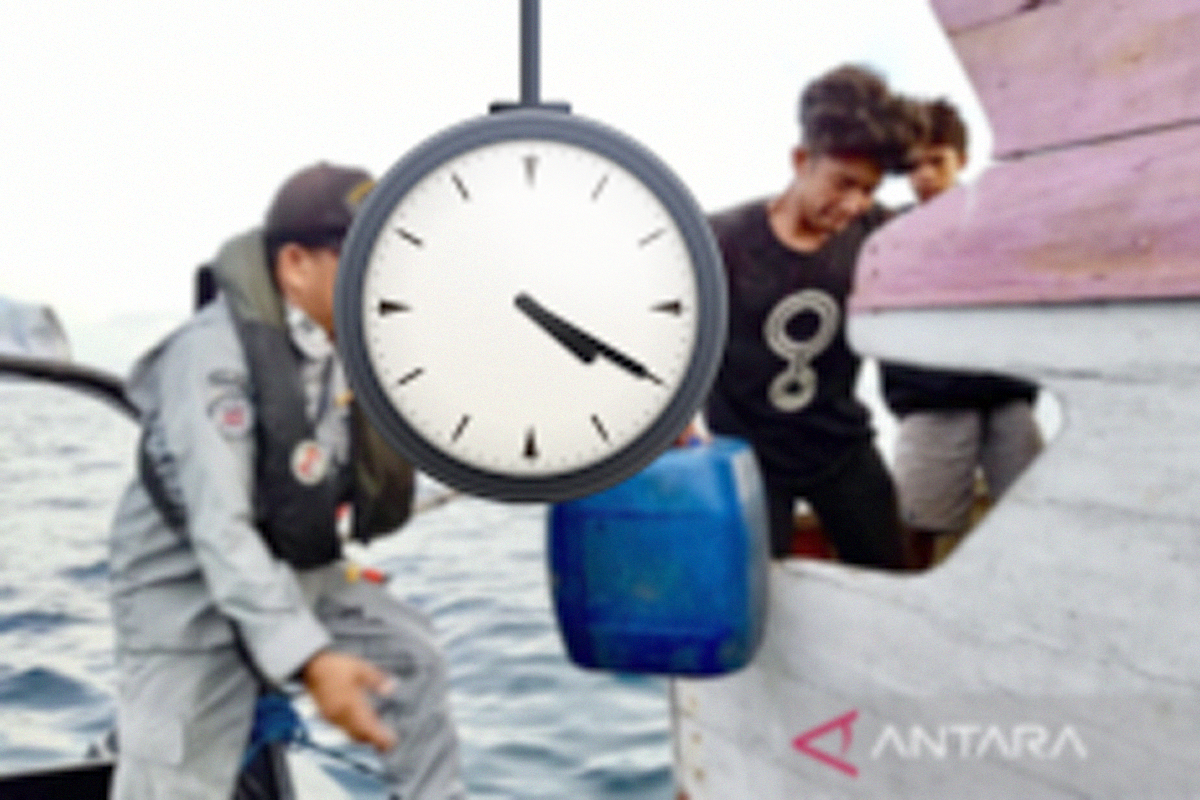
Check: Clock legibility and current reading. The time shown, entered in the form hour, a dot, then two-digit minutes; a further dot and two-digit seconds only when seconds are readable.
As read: 4.20
